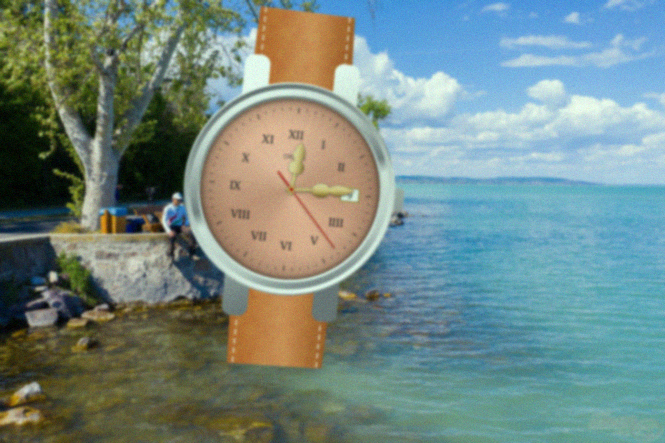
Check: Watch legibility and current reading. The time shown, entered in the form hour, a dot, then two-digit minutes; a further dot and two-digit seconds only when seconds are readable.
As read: 12.14.23
